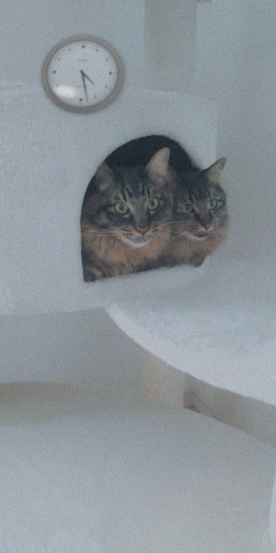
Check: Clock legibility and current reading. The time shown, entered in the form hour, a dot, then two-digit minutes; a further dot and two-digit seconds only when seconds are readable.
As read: 4.28
